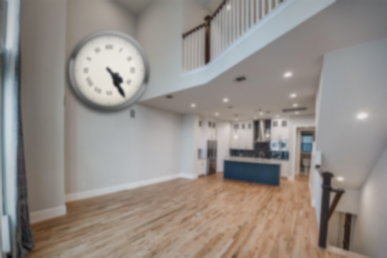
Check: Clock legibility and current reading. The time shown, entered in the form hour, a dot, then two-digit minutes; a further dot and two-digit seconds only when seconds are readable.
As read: 4.25
